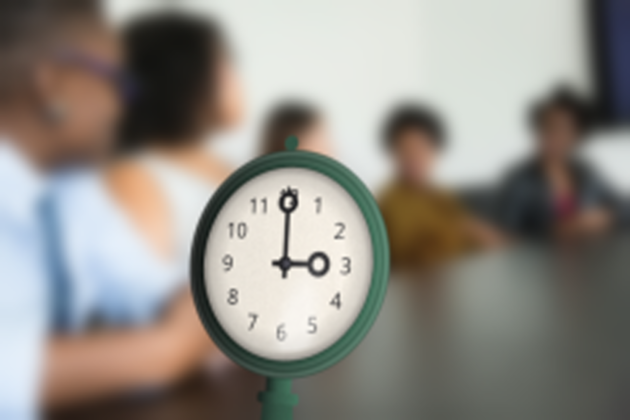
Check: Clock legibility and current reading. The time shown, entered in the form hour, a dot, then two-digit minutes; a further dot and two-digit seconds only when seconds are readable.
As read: 3.00
